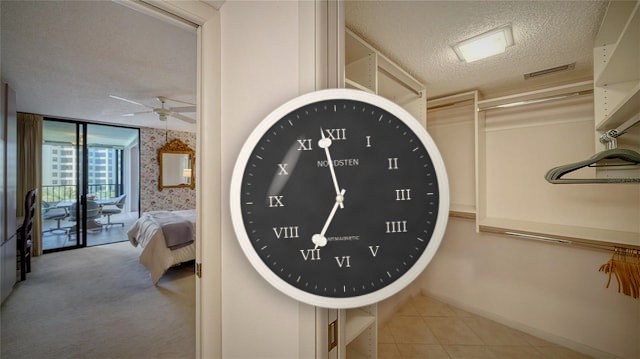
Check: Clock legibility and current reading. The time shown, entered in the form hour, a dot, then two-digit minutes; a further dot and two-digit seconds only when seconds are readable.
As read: 6.58
